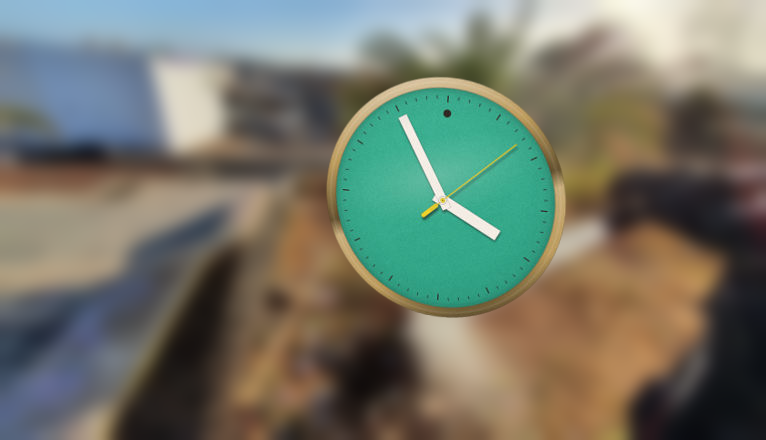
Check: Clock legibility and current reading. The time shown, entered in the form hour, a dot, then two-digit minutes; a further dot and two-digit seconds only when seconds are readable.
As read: 3.55.08
